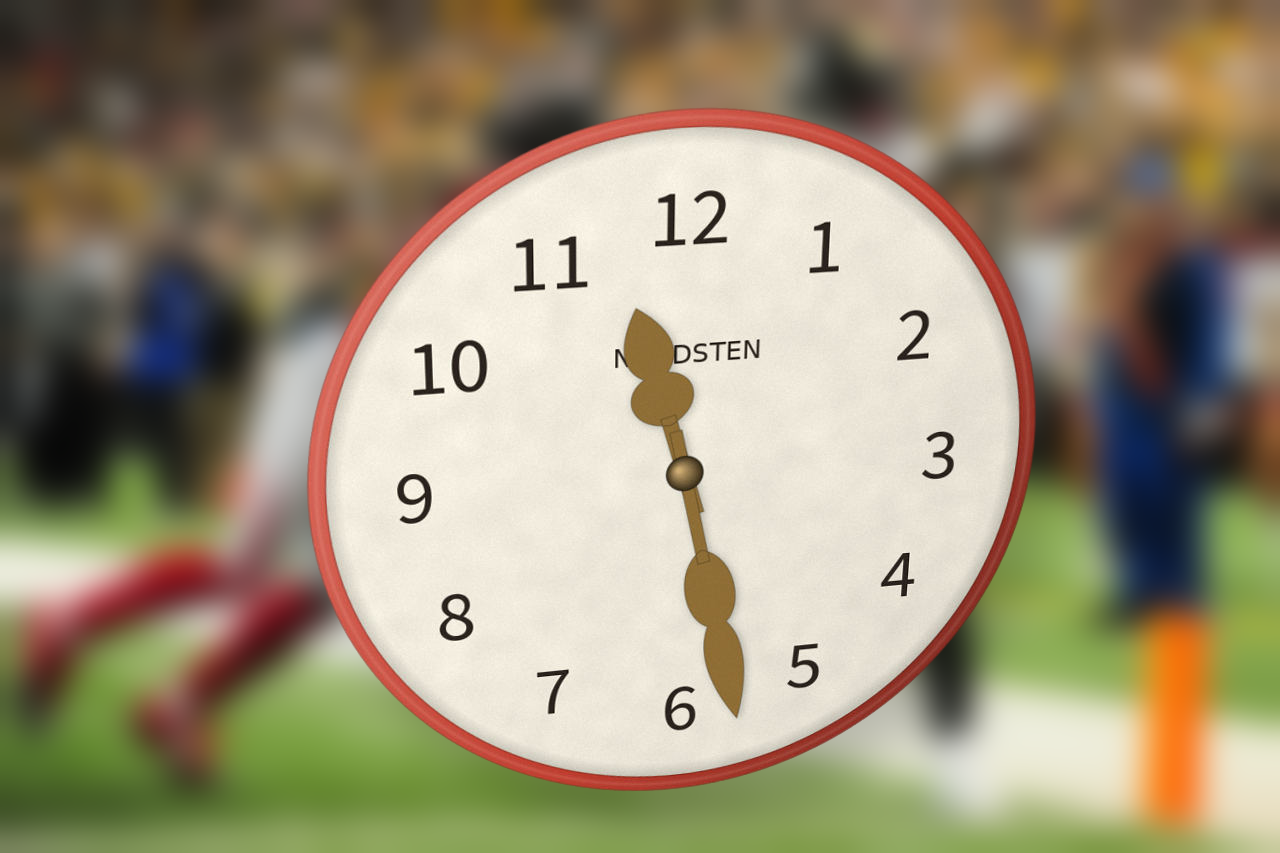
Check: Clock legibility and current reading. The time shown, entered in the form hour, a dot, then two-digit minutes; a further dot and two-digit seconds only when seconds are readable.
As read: 11.28
